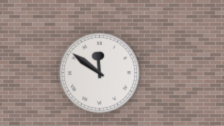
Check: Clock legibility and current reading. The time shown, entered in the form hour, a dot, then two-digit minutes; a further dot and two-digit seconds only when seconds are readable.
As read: 11.51
